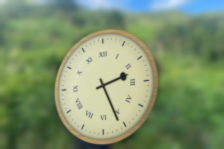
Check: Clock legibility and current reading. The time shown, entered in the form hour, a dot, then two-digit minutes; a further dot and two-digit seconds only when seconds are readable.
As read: 2.26
